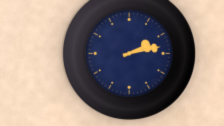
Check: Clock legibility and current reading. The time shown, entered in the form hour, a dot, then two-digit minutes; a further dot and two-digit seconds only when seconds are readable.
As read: 2.13
